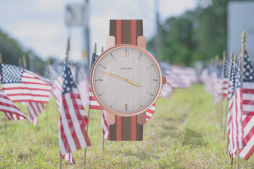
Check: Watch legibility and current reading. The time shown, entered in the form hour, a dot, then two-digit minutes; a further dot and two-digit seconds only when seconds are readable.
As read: 3.48
